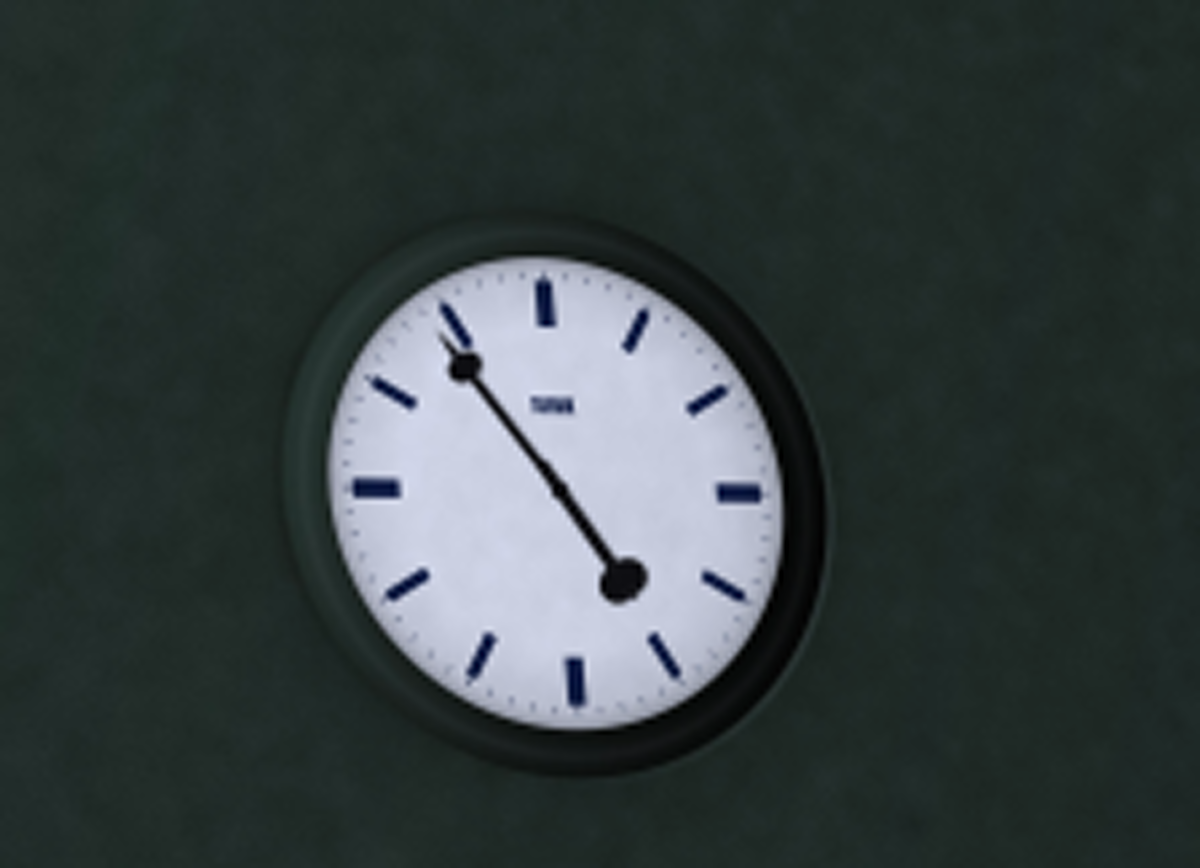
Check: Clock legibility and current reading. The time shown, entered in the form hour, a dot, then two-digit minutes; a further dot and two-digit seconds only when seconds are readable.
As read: 4.54
